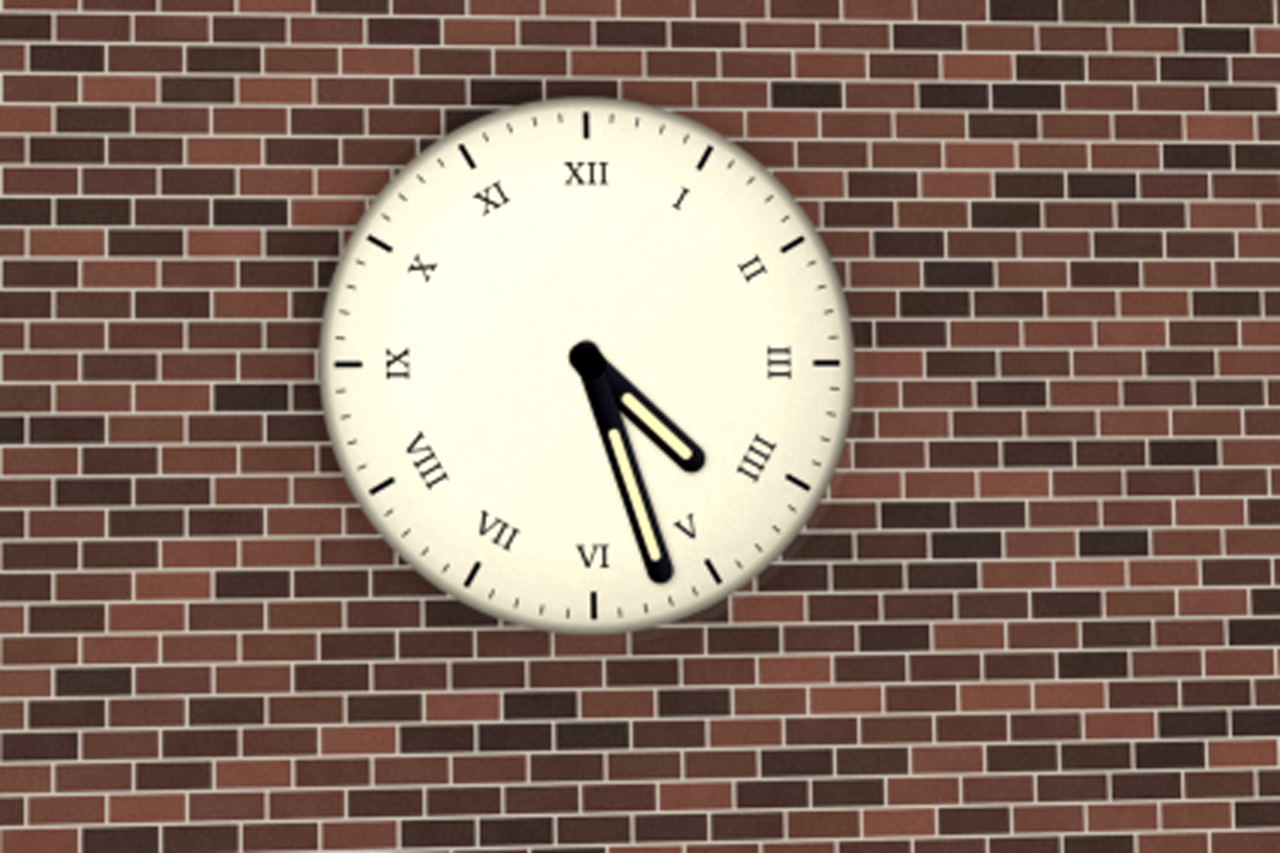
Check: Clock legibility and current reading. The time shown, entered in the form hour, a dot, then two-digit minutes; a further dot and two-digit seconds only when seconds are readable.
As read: 4.27
